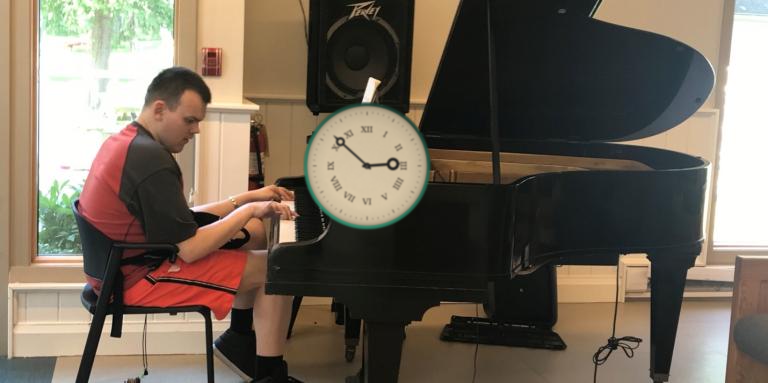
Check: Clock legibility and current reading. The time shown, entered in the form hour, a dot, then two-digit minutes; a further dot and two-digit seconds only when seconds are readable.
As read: 2.52
